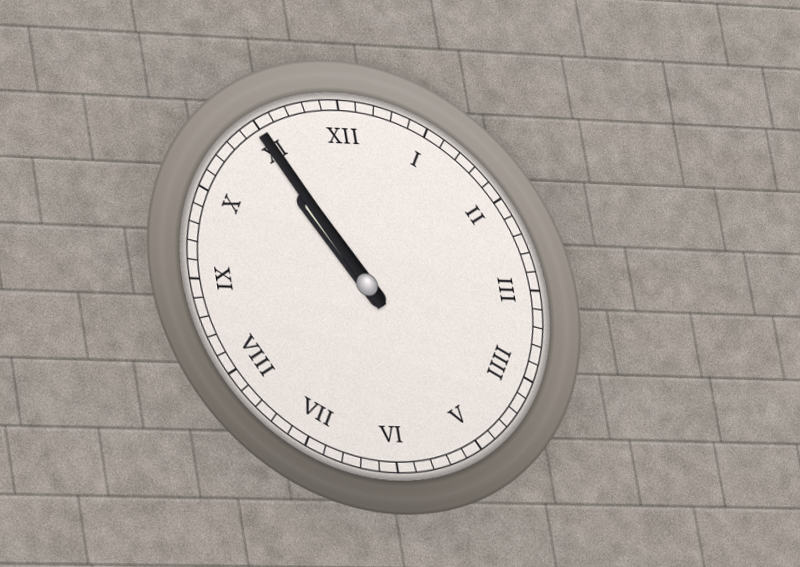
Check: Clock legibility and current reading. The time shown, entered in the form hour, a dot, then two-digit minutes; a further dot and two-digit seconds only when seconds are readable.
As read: 10.55
